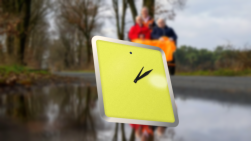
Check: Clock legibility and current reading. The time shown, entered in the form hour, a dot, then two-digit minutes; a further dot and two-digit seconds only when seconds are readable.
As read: 1.09
